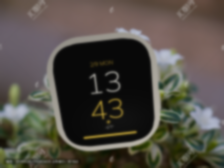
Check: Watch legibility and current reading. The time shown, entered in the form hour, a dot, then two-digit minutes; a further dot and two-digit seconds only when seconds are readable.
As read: 13.43
